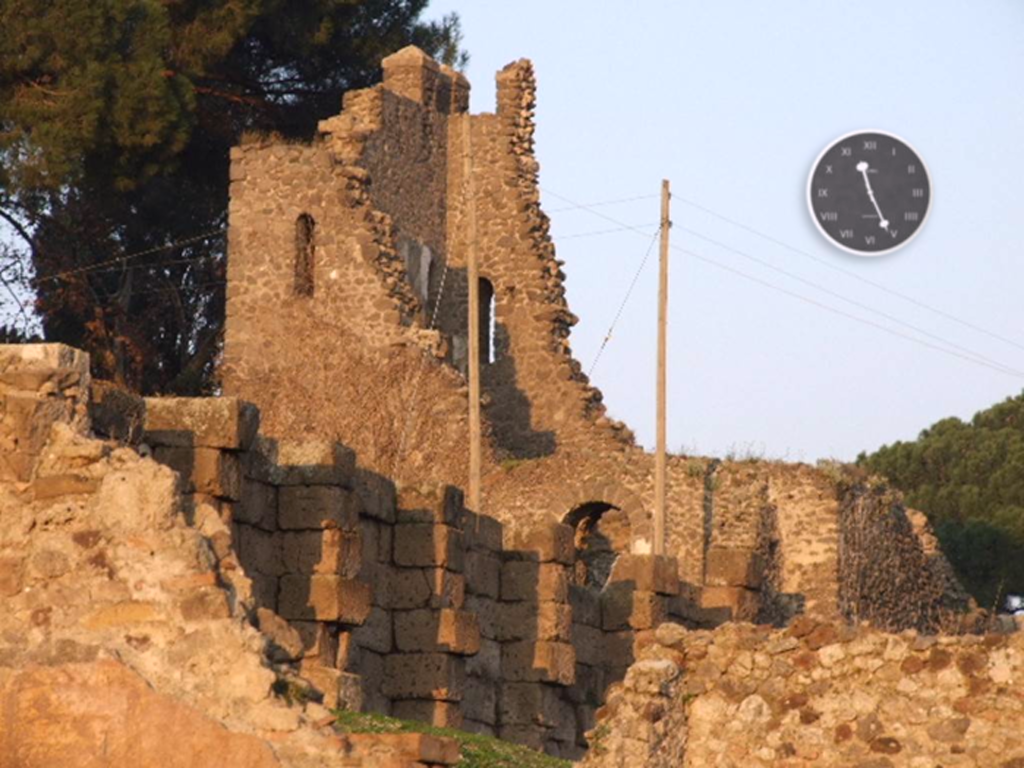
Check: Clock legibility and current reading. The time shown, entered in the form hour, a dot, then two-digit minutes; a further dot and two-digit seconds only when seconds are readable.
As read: 11.26
